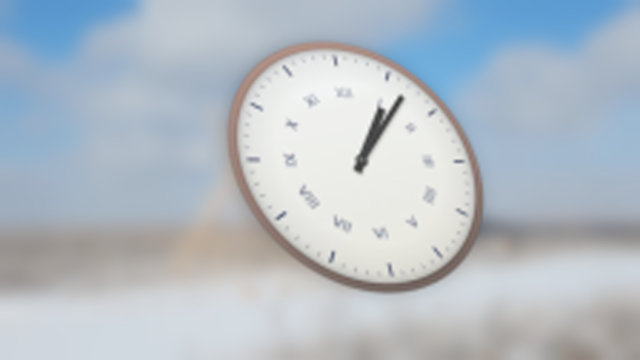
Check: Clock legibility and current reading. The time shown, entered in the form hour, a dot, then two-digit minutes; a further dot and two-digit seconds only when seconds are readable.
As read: 1.07
